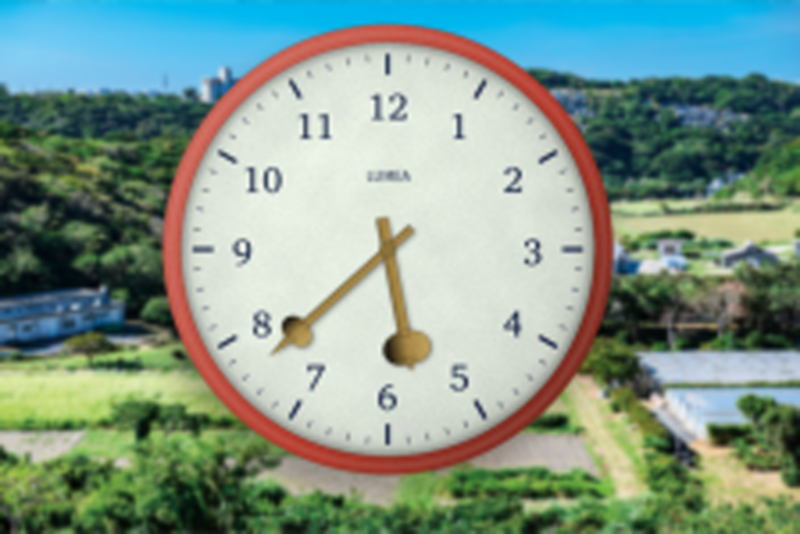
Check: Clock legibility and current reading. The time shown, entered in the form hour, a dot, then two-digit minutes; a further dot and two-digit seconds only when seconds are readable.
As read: 5.38
